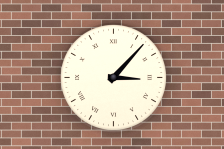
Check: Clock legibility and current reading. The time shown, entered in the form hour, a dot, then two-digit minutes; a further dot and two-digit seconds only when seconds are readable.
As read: 3.07
